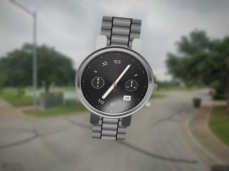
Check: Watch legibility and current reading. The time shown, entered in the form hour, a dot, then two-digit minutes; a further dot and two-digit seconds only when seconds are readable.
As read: 7.05
